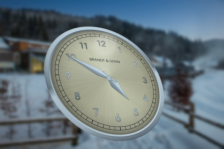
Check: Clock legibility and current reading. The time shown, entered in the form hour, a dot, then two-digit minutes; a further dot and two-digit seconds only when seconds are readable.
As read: 4.50
